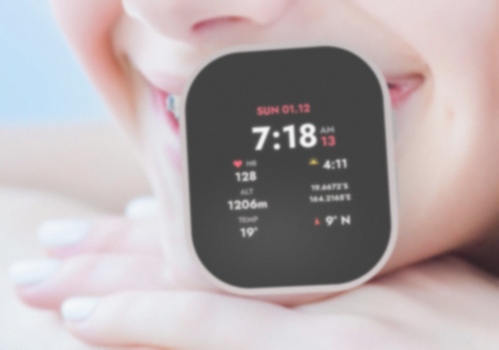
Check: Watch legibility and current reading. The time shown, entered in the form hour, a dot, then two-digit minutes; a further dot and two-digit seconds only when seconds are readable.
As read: 7.18.13
